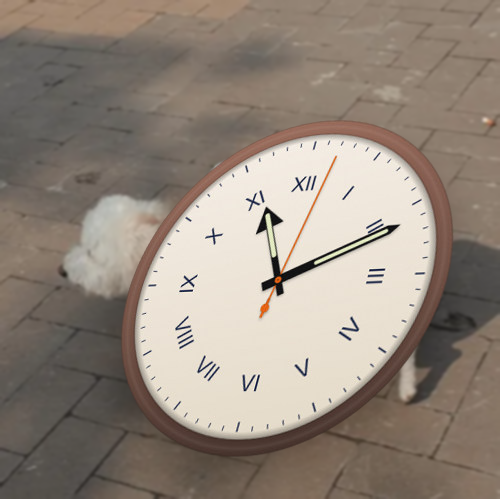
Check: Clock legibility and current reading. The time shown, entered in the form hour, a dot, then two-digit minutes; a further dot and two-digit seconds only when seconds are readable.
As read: 11.11.02
